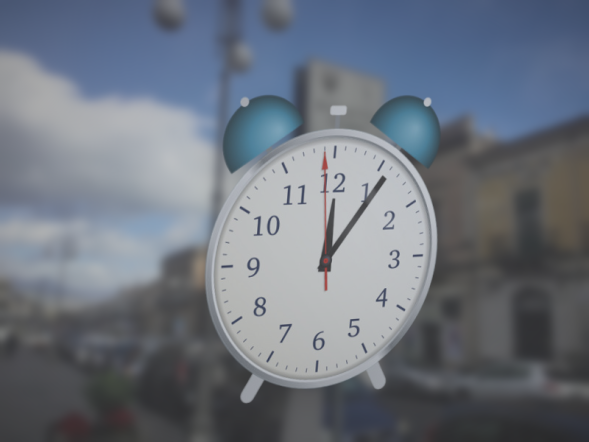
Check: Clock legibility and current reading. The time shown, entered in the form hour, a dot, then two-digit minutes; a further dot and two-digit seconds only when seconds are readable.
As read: 12.05.59
